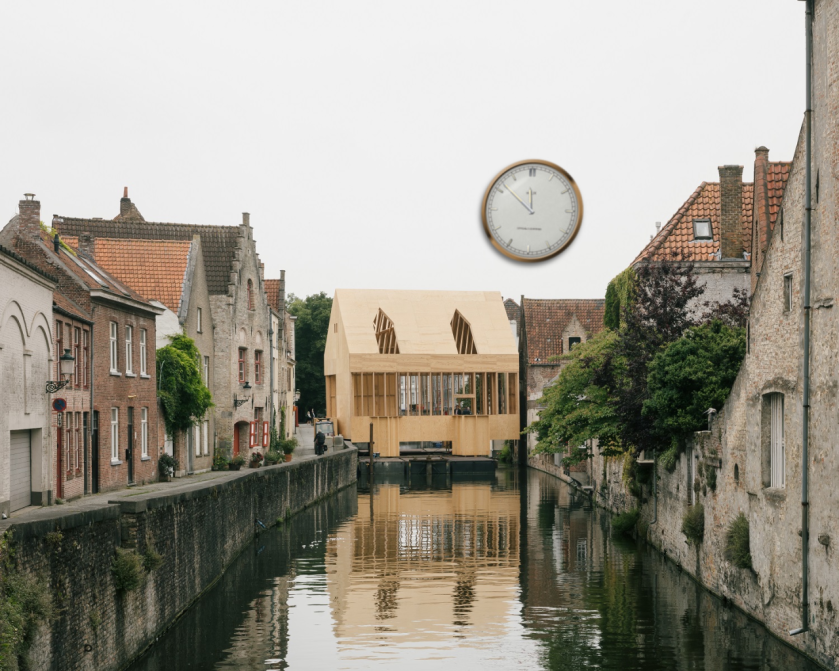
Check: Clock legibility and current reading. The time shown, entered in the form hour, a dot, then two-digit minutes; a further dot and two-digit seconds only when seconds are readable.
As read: 11.52
